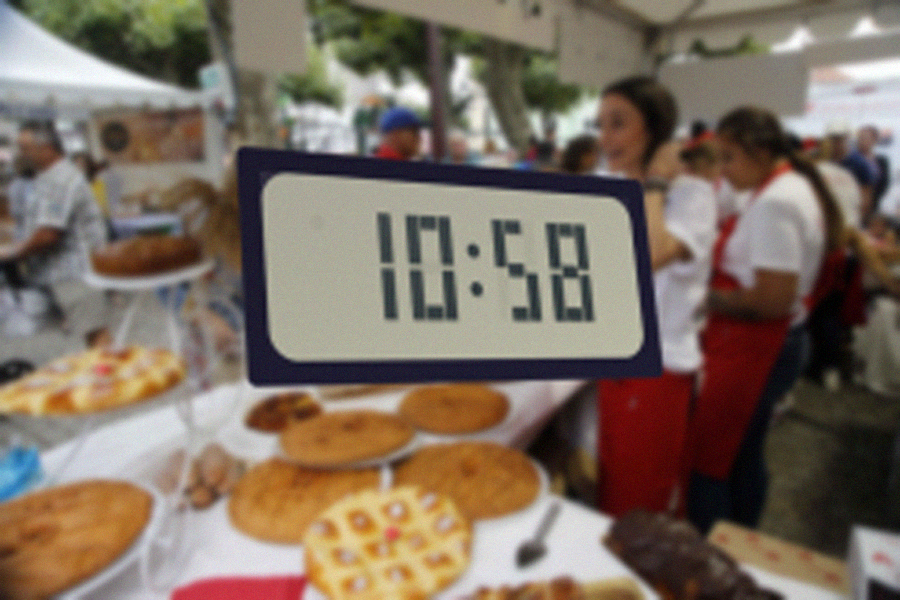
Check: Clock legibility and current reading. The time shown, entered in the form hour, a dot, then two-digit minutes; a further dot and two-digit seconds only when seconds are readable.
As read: 10.58
